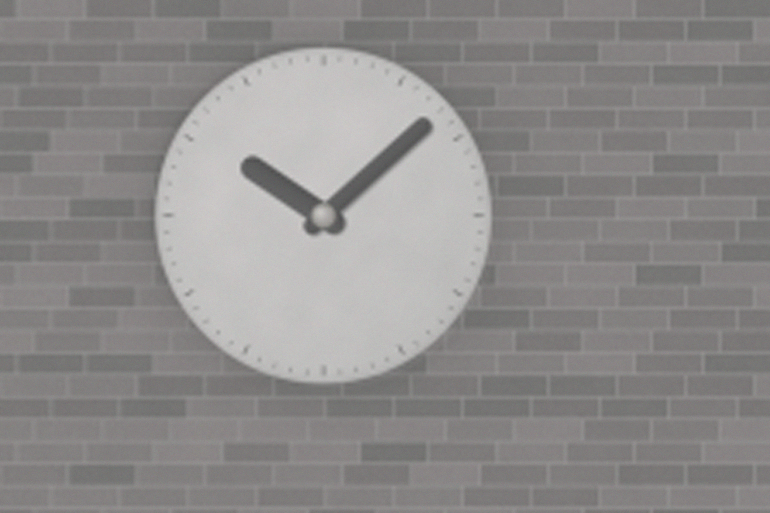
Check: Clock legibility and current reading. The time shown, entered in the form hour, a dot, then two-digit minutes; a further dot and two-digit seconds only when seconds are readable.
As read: 10.08
